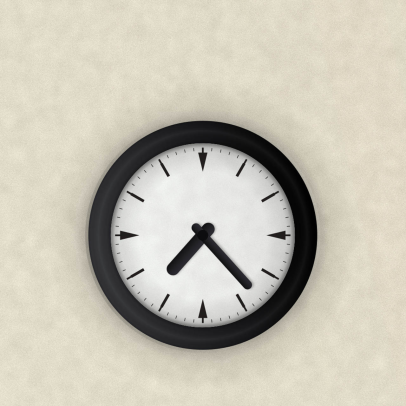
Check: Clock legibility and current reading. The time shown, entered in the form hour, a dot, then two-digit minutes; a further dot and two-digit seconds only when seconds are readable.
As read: 7.23
